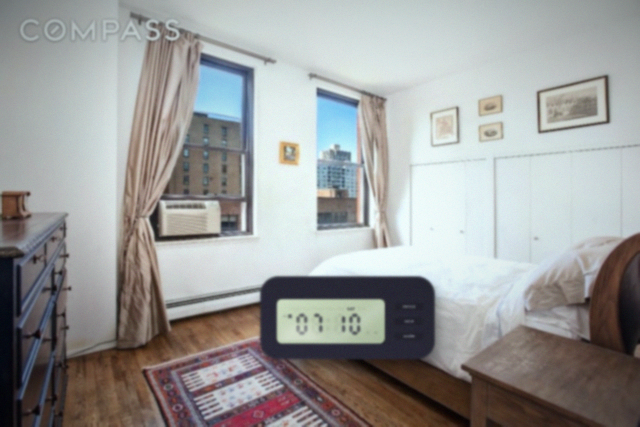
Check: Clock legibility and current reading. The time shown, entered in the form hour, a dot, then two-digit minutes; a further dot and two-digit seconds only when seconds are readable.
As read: 7.10
